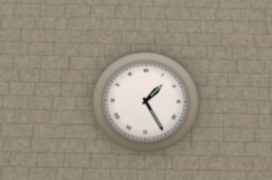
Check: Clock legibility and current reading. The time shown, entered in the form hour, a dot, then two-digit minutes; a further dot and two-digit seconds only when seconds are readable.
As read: 1.25
